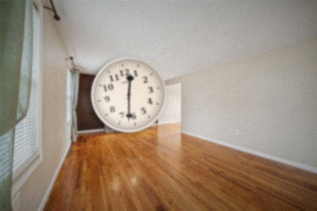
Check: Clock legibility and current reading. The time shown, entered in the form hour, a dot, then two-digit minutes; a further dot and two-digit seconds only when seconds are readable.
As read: 12.32
